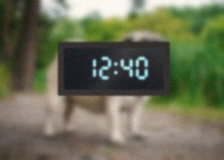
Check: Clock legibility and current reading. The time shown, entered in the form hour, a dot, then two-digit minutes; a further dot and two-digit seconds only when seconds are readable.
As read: 12.40
